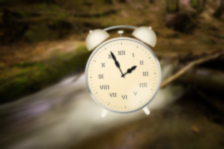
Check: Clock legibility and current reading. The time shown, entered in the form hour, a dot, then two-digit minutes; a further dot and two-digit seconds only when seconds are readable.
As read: 1.56
